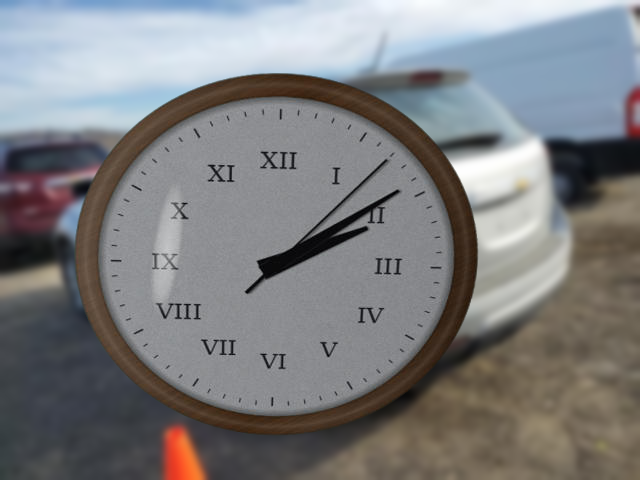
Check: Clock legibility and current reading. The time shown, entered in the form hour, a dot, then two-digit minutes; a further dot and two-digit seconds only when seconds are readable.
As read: 2.09.07
